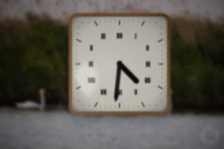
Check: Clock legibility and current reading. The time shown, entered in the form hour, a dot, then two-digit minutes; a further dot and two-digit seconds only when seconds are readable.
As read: 4.31
